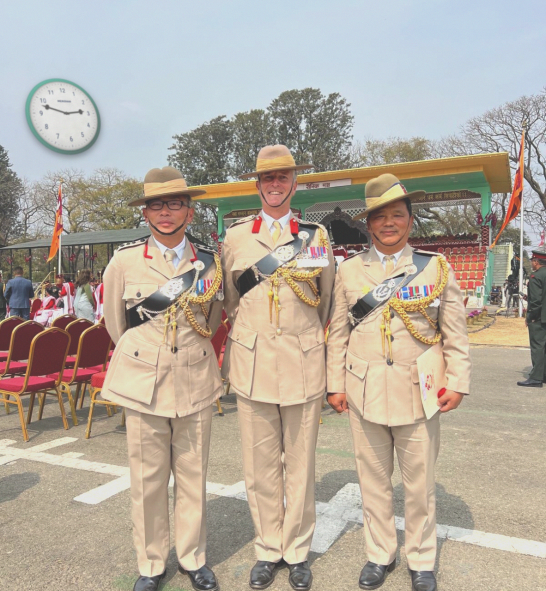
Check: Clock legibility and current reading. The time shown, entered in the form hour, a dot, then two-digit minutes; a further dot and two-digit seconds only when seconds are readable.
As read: 2.48
